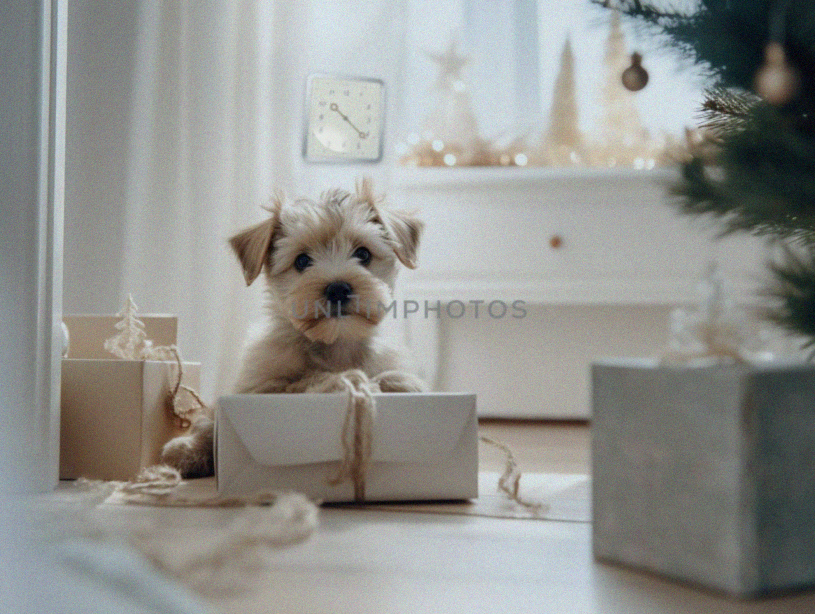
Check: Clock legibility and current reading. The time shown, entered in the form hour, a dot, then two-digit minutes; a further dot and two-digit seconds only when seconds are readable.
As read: 10.22
